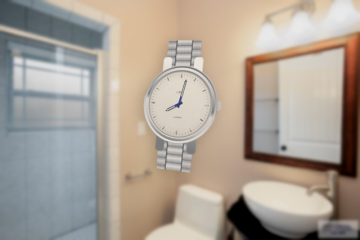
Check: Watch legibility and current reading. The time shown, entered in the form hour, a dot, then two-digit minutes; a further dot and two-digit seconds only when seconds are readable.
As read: 8.02
